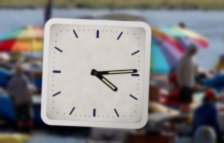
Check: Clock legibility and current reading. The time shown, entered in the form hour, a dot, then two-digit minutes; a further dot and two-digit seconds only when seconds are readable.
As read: 4.14
